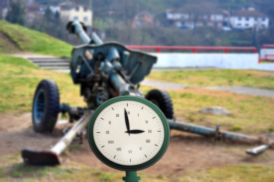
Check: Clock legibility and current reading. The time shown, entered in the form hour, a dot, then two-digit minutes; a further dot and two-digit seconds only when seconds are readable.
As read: 2.59
